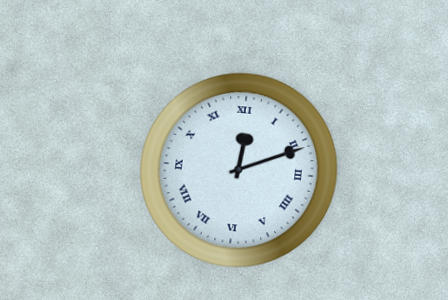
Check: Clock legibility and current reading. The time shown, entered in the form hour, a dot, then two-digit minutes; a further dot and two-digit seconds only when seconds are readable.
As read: 12.11
